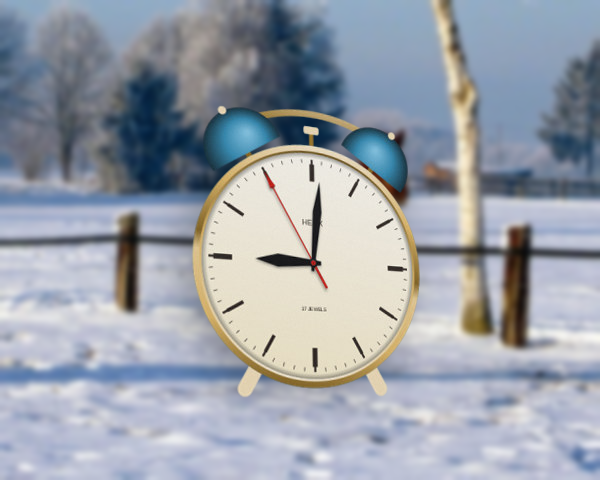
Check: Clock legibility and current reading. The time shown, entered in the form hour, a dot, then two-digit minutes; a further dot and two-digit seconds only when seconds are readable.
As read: 9.00.55
